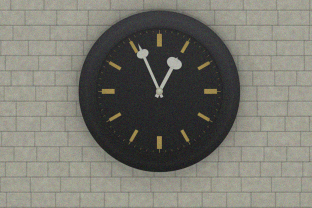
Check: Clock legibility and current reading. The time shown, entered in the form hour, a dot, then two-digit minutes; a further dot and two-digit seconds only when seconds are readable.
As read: 12.56
